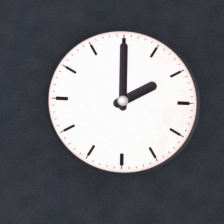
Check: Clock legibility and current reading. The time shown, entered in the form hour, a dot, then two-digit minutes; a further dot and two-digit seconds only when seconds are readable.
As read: 2.00
